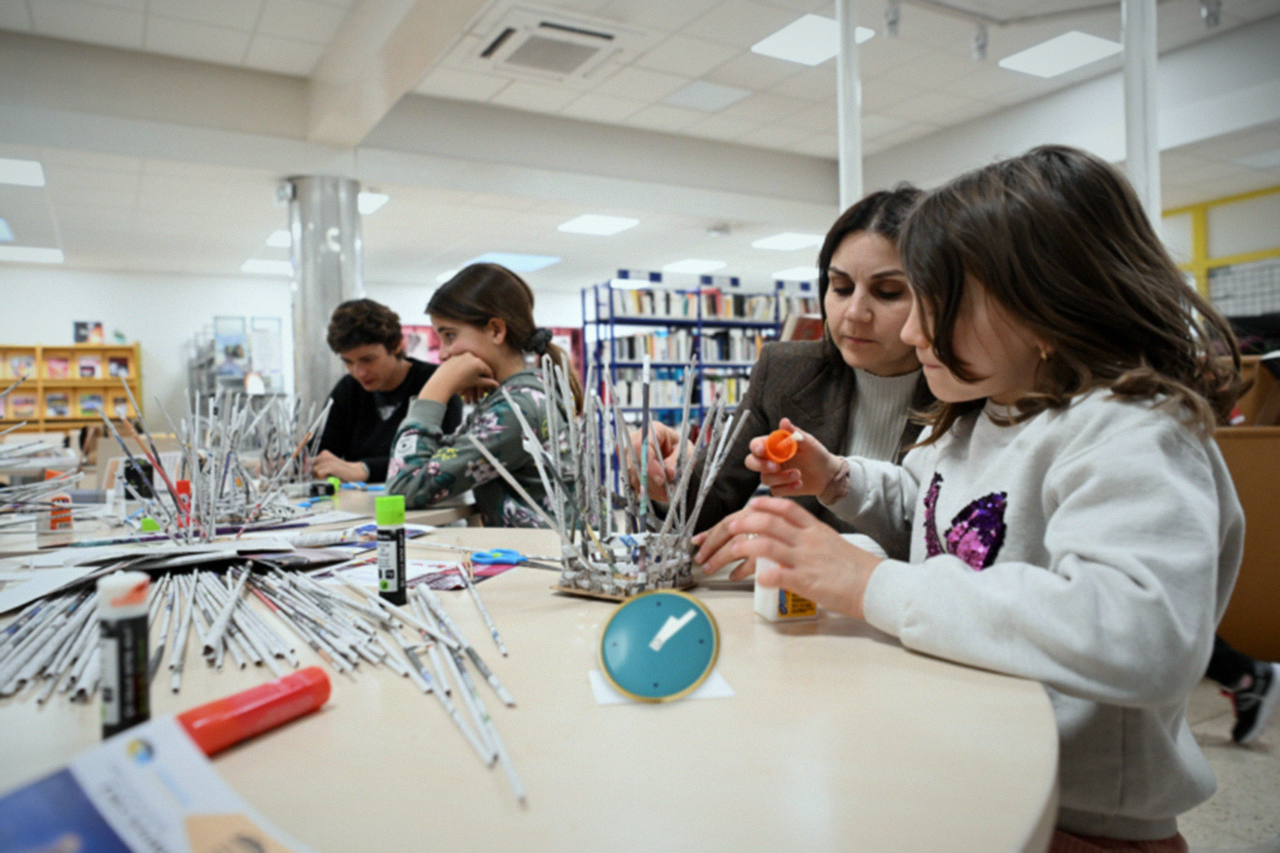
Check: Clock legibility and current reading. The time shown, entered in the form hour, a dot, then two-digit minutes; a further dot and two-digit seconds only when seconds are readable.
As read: 1.08
